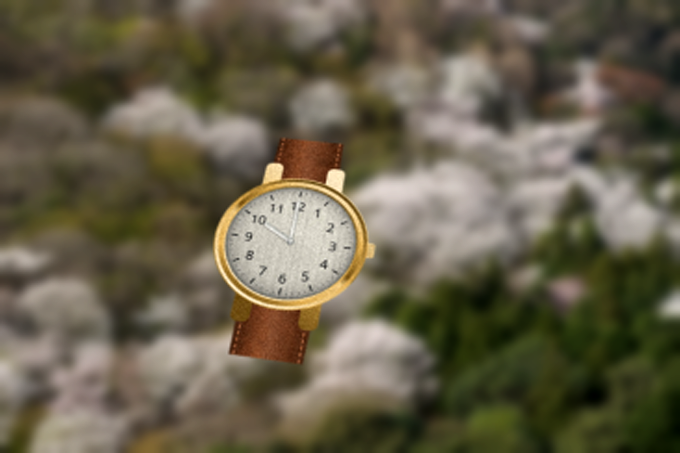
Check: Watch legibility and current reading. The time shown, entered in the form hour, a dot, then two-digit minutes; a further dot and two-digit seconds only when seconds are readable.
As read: 10.00
